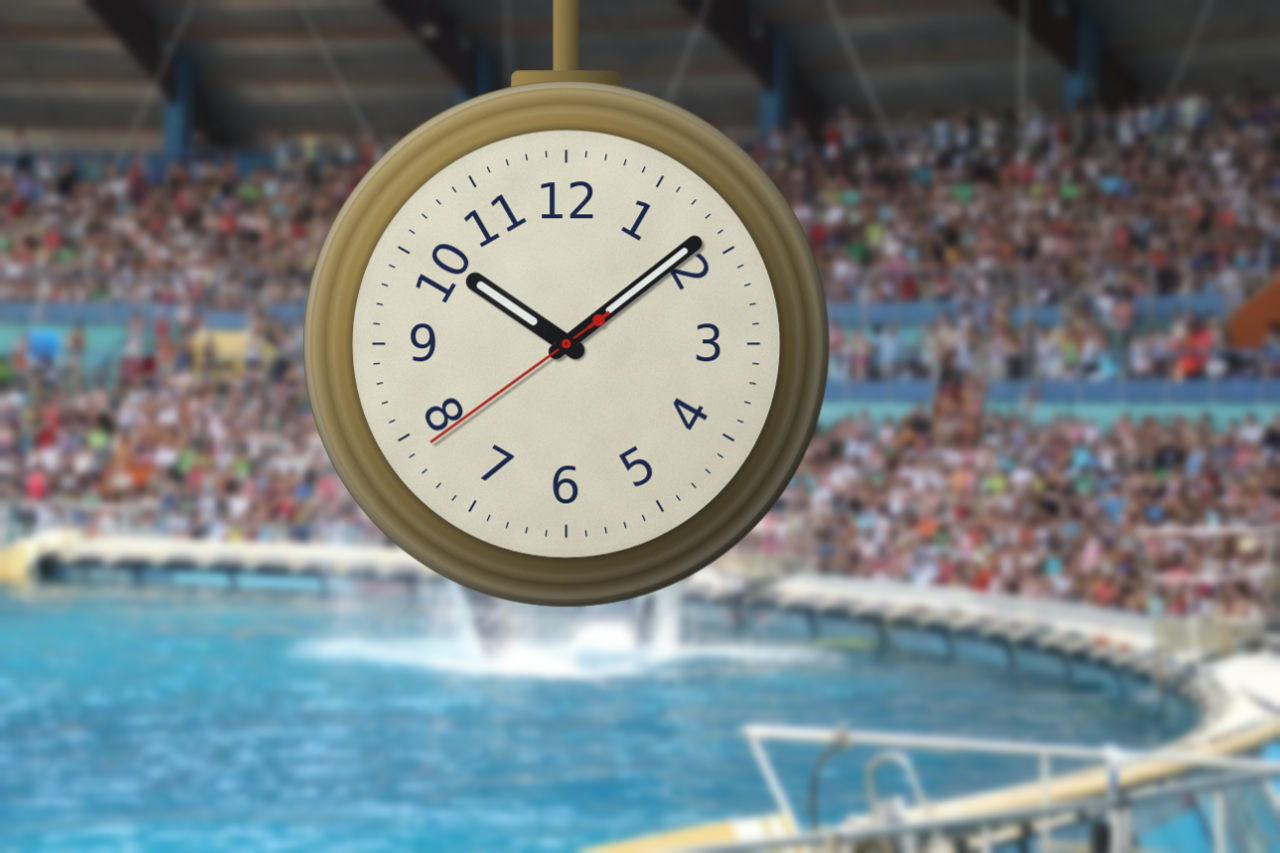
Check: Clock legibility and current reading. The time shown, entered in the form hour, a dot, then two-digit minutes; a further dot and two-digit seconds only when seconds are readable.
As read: 10.08.39
